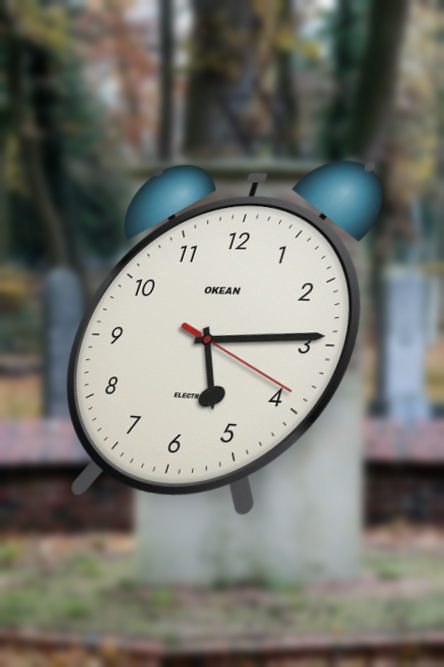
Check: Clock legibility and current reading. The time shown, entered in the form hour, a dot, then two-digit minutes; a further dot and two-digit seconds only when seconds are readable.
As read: 5.14.19
